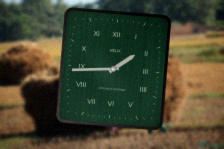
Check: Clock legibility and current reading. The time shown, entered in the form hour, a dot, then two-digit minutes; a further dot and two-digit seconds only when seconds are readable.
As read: 1.44
